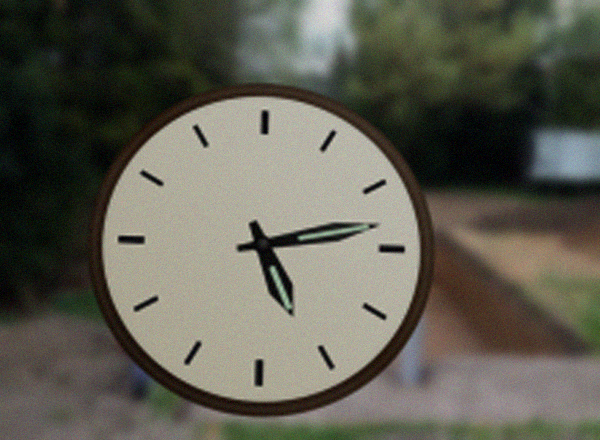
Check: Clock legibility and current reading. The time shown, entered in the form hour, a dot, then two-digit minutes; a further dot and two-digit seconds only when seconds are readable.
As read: 5.13
